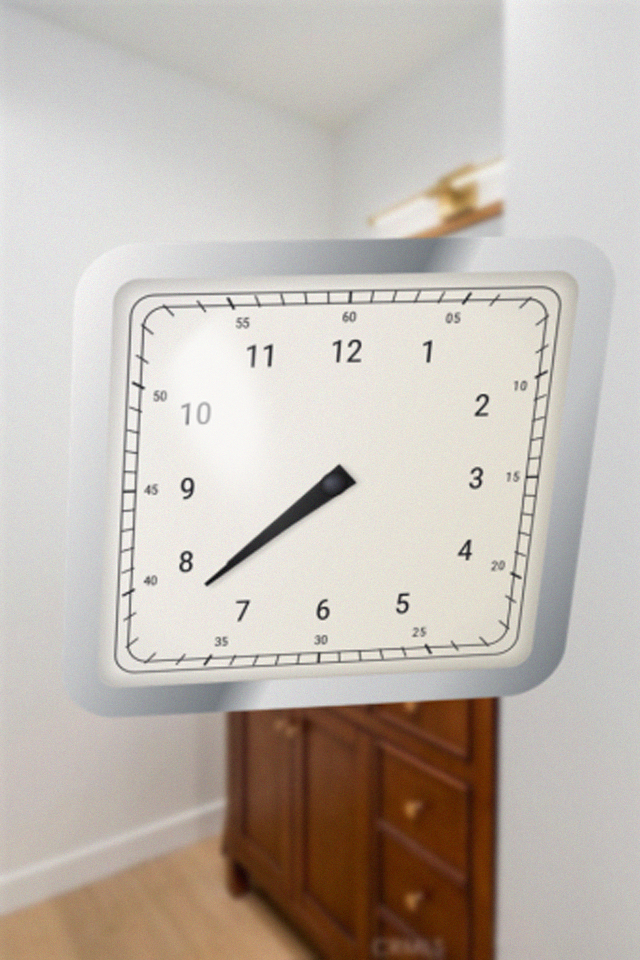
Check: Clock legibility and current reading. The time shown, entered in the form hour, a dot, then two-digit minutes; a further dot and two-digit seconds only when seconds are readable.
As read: 7.38
